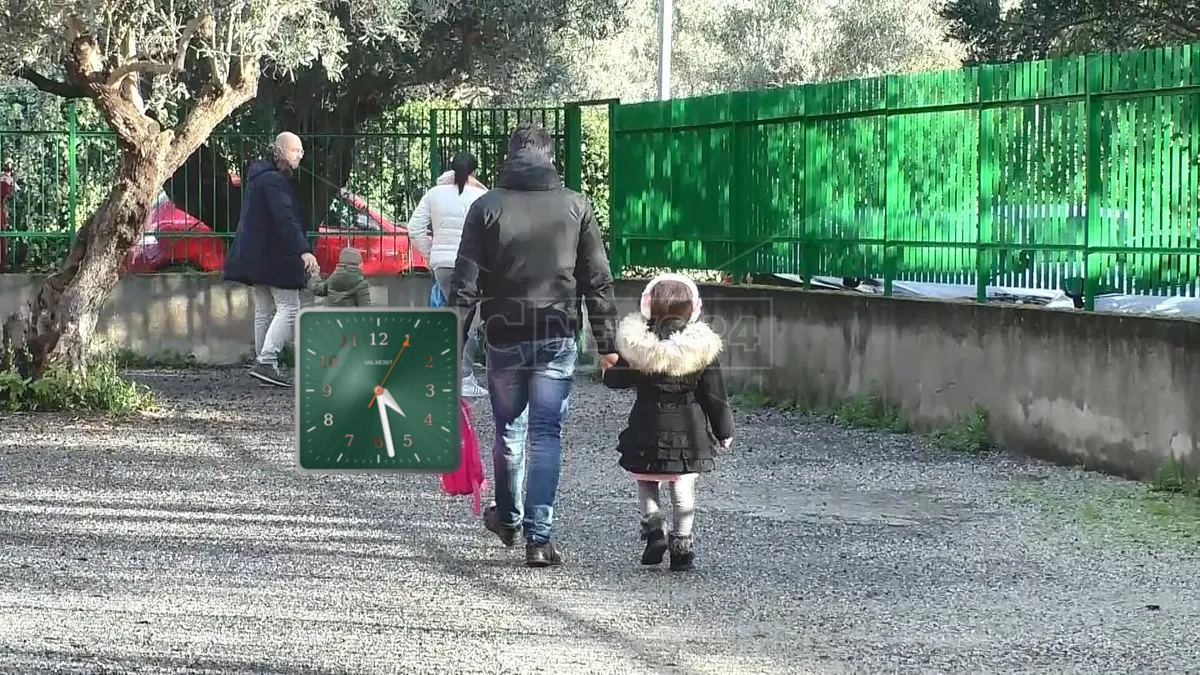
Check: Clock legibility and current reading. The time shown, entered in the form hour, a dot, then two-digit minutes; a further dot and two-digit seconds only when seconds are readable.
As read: 4.28.05
